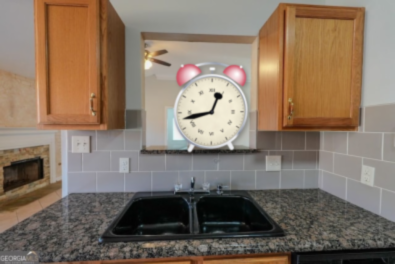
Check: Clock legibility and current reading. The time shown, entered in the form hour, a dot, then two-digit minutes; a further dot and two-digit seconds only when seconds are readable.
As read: 12.43
